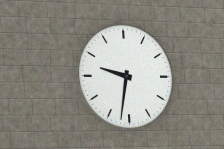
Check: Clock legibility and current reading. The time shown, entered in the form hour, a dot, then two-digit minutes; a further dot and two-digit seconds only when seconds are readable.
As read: 9.32
